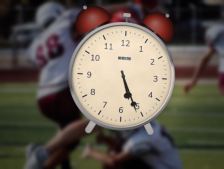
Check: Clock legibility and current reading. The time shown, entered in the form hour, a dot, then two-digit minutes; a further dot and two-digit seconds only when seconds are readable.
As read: 5.26
